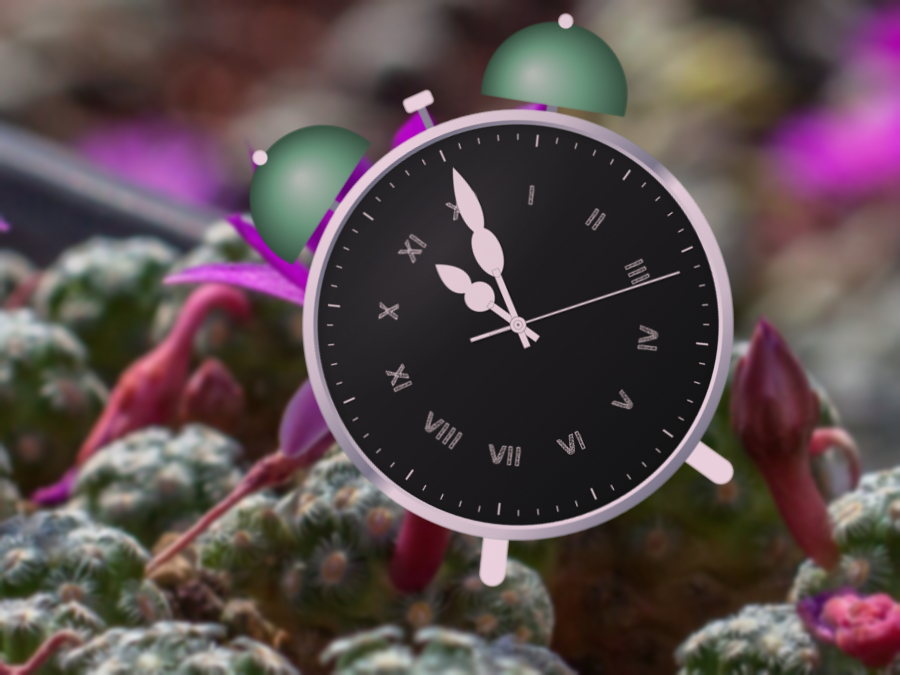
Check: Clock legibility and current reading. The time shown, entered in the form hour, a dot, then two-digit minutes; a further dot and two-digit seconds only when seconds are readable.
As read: 11.00.16
